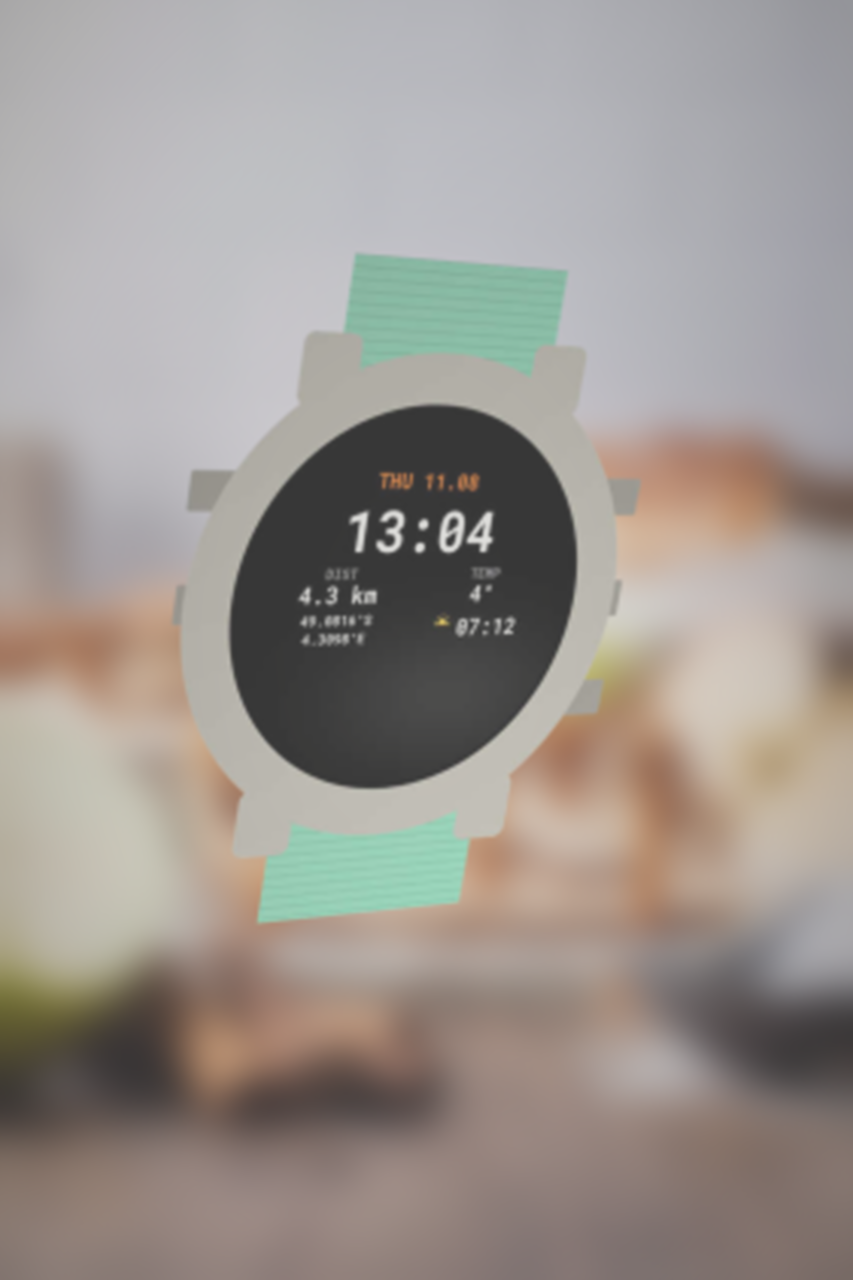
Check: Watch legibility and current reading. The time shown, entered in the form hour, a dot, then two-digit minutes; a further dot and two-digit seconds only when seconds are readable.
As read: 13.04
